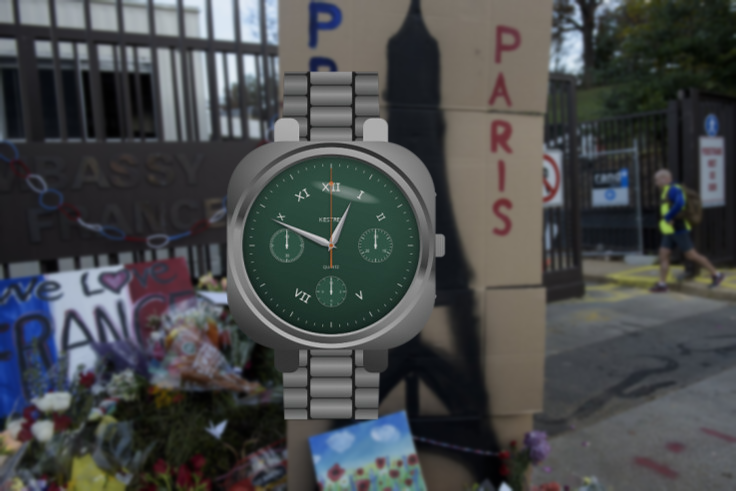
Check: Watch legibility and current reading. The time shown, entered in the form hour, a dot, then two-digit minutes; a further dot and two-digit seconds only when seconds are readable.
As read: 12.49
